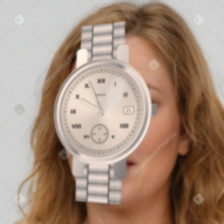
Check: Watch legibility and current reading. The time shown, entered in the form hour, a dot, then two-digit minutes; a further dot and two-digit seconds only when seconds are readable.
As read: 9.56
